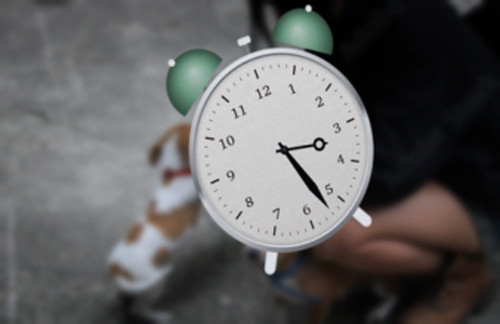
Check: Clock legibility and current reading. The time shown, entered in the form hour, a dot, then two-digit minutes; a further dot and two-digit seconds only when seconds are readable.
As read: 3.27
